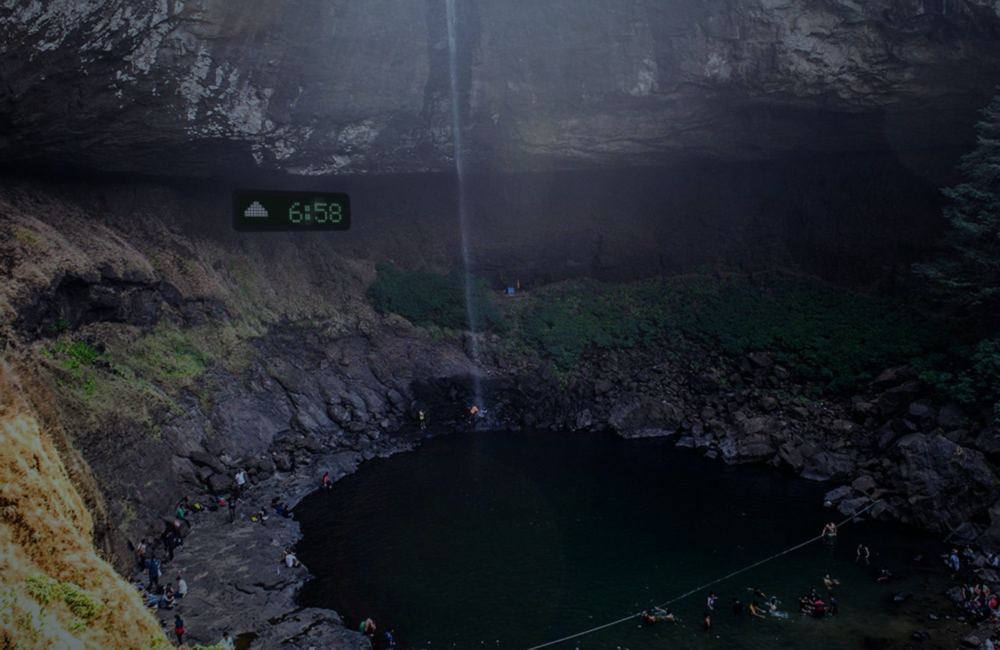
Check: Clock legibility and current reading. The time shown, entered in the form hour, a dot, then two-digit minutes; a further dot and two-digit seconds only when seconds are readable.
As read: 6.58
